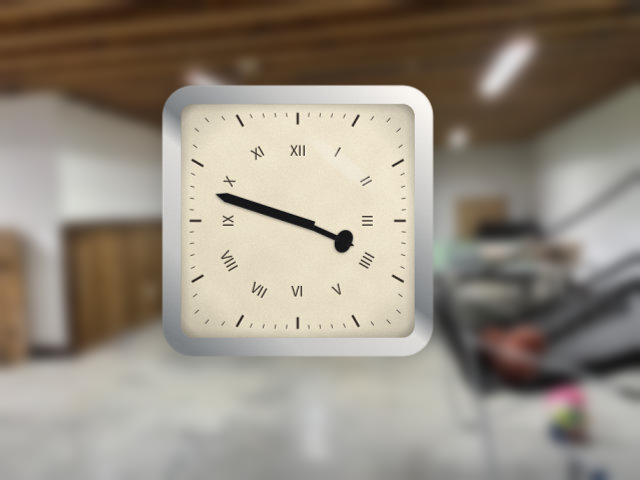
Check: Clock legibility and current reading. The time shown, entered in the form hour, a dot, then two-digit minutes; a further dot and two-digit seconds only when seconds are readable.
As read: 3.48
